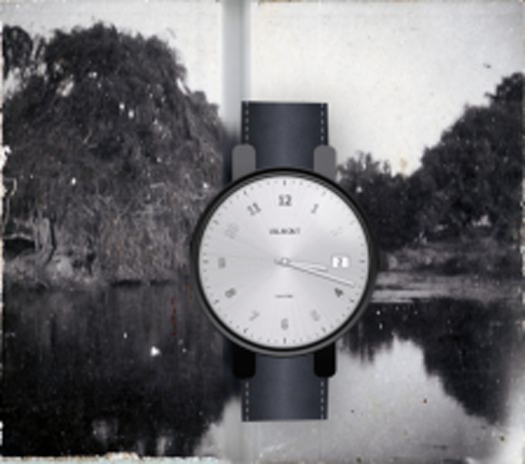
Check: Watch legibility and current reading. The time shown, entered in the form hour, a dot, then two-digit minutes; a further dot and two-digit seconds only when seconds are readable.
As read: 3.18
